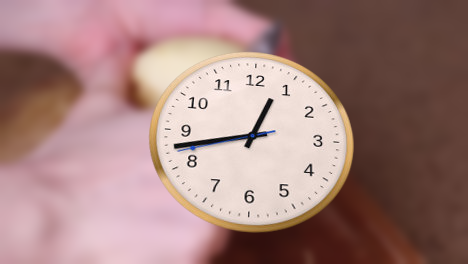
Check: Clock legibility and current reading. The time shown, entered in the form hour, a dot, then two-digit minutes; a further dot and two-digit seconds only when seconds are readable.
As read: 12.42.42
